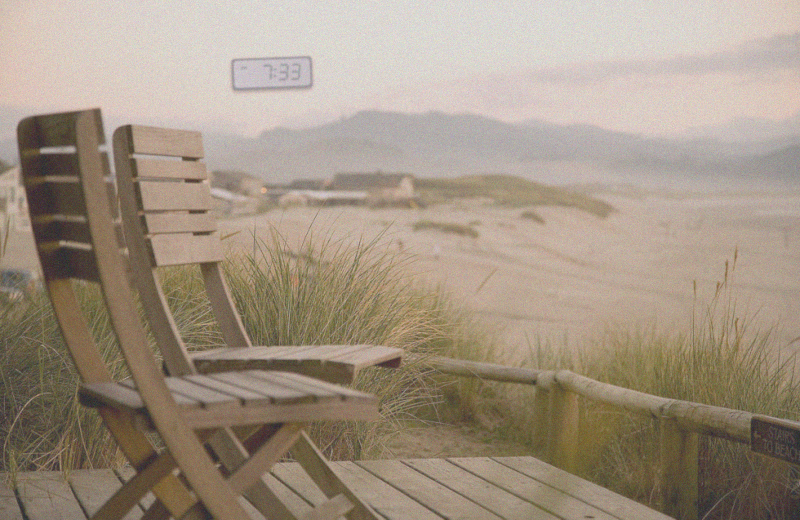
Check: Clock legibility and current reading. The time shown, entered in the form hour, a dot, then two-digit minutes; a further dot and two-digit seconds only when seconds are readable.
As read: 7.33
